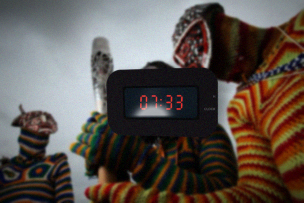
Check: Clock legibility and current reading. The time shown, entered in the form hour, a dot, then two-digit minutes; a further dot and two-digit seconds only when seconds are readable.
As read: 7.33
